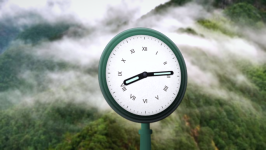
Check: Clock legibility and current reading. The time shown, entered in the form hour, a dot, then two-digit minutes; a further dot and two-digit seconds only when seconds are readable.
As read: 8.14
